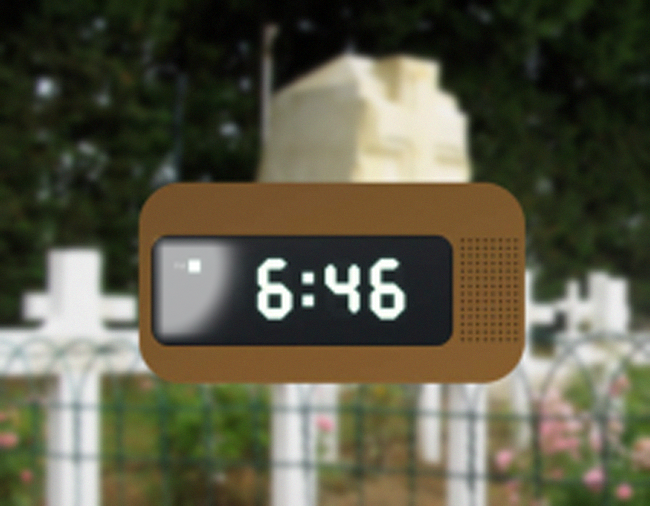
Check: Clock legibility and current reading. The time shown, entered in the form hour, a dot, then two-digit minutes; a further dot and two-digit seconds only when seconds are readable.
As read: 6.46
